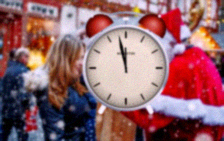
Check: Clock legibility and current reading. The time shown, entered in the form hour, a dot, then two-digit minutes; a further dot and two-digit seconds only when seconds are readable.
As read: 11.58
